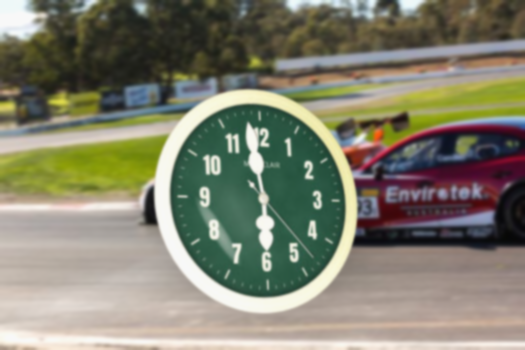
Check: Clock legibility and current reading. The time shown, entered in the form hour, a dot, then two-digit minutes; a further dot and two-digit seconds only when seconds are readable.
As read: 5.58.23
